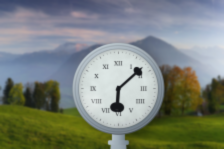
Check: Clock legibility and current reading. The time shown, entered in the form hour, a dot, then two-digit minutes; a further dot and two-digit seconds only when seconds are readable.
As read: 6.08
